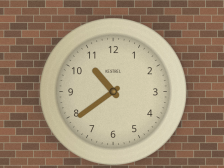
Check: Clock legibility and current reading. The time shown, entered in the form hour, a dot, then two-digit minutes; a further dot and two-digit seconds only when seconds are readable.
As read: 10.39
